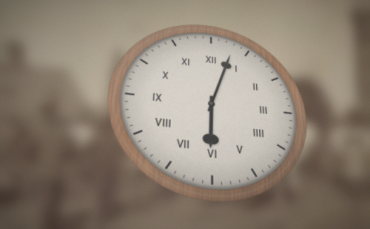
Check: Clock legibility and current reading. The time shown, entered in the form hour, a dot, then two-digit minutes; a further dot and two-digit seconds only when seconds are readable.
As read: 6.03
